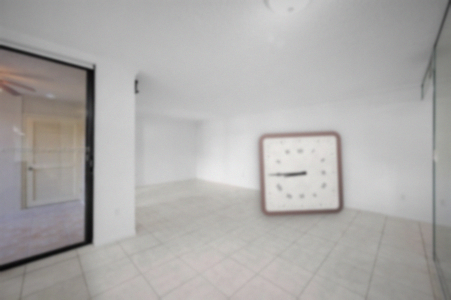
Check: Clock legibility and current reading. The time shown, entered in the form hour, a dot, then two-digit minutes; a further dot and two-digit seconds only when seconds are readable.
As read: 8.45
